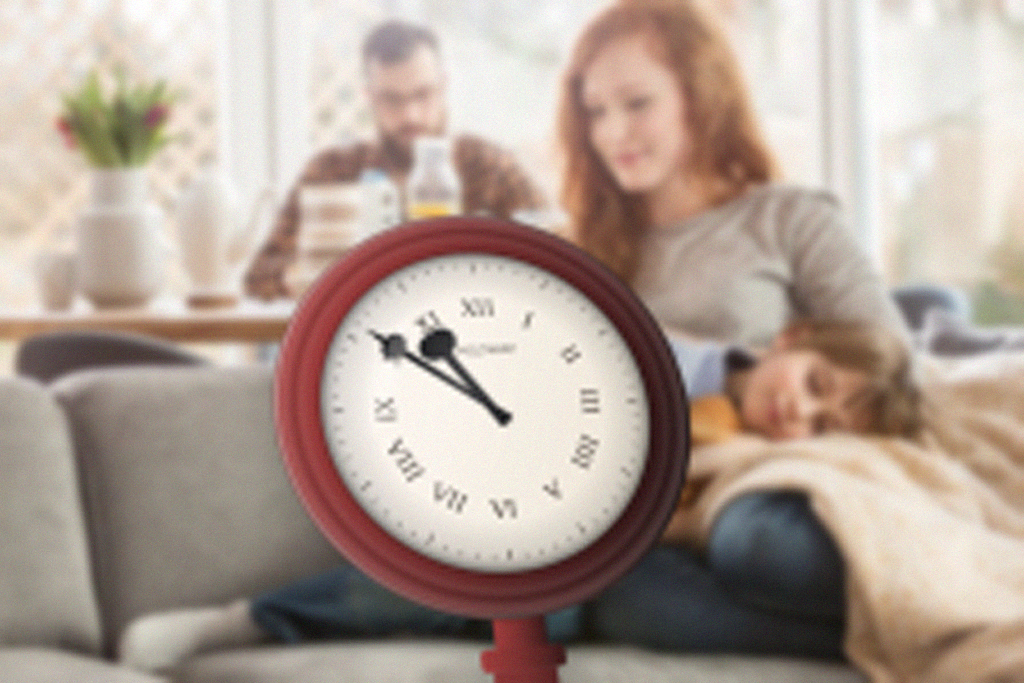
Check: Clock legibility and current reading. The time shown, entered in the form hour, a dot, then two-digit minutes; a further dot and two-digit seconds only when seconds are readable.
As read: 10.51
